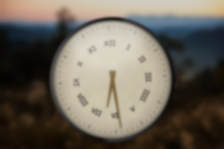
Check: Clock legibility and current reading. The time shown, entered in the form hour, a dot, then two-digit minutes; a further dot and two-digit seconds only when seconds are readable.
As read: 6.29
